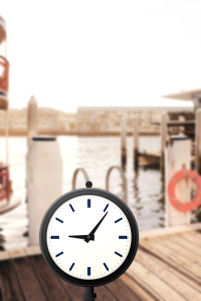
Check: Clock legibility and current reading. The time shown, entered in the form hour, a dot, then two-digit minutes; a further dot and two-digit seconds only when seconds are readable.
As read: 9.06
